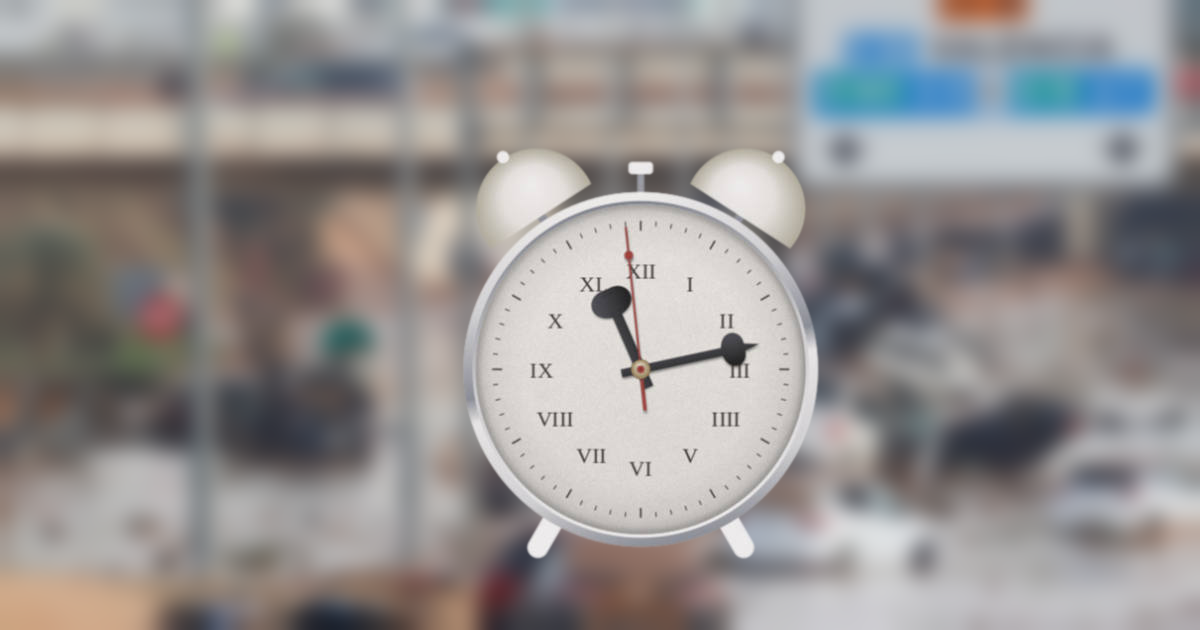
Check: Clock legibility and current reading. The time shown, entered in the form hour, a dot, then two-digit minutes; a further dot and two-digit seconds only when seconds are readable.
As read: 11.12.59
